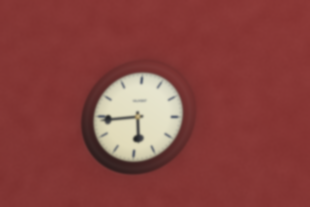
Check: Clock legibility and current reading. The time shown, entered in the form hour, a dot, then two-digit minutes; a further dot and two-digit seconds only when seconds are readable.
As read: 5.44
